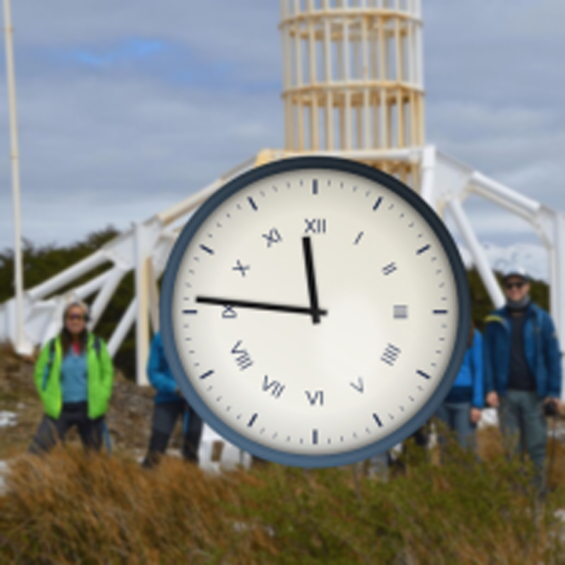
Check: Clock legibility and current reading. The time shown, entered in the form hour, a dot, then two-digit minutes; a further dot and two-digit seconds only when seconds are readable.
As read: 11.46
